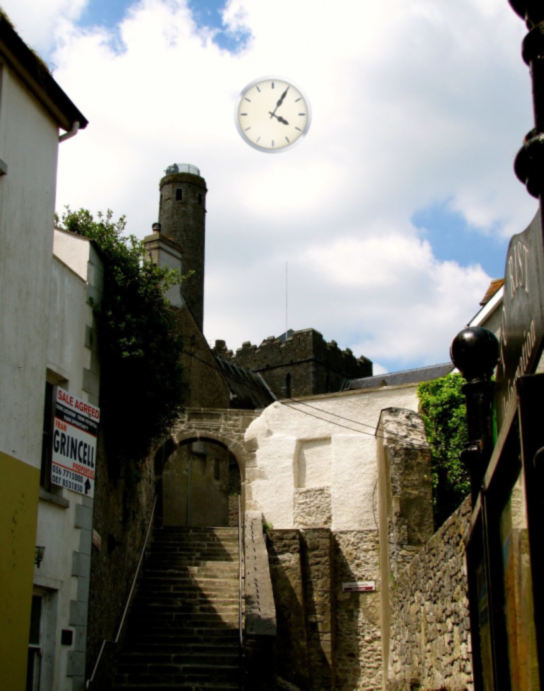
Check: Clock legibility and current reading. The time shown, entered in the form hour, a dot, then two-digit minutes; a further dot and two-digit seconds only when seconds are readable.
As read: 4.05
